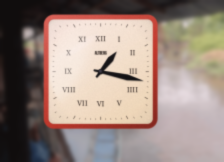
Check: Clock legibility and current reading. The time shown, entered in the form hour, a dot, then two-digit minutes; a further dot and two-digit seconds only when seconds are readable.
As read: 1.17
